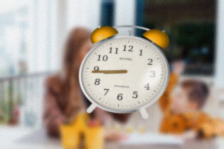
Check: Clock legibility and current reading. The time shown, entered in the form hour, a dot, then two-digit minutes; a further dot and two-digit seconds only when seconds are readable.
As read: 8.44
